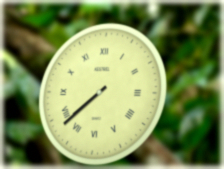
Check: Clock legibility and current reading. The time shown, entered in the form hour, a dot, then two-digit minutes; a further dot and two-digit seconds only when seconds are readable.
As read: 7.38
